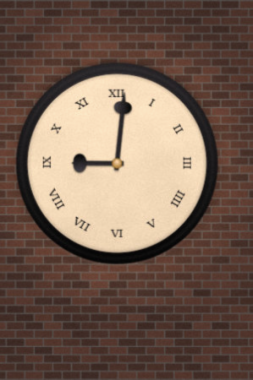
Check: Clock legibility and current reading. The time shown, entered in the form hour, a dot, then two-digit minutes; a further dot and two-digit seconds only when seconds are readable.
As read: 9.01
